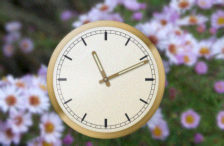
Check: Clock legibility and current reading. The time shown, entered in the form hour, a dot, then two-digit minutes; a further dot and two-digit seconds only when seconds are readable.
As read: 11.11
